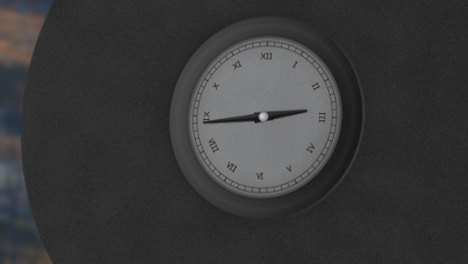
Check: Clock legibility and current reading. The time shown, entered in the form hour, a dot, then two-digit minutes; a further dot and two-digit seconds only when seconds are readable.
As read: 2.44
